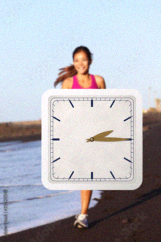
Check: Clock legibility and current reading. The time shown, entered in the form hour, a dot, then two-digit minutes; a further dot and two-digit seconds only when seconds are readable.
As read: 2.15
